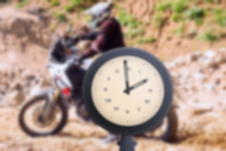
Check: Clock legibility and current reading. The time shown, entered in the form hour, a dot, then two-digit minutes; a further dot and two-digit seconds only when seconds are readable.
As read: 1.59
